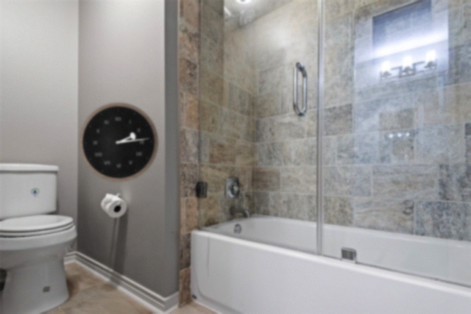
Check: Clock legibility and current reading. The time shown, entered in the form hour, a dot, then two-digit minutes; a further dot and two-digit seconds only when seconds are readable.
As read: 2.14
